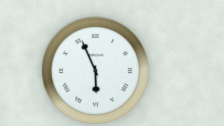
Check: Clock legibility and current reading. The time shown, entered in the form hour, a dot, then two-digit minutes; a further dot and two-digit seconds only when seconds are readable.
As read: 5.56
